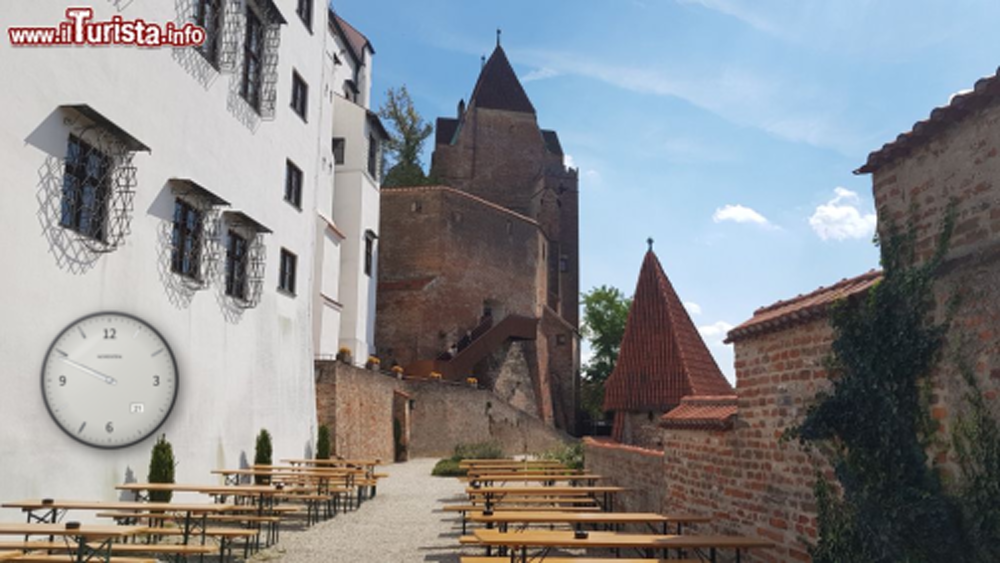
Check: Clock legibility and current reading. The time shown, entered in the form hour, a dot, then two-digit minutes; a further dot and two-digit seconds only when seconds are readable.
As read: 9.49
